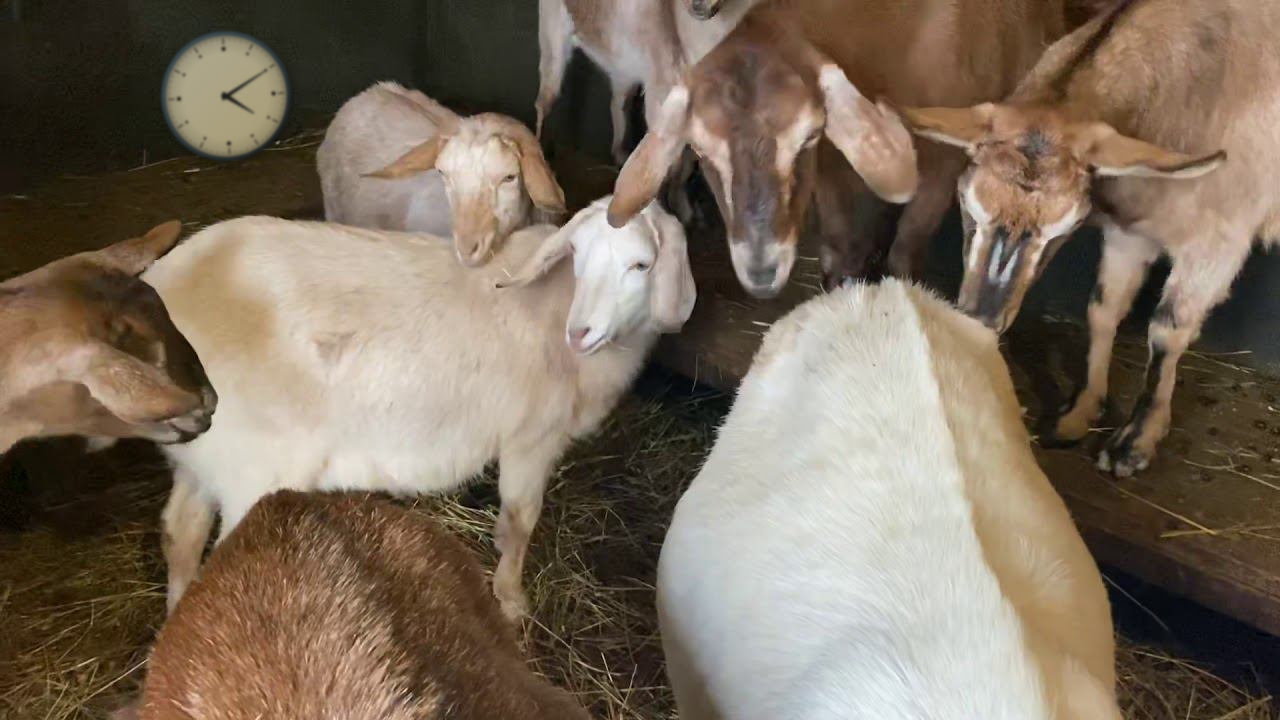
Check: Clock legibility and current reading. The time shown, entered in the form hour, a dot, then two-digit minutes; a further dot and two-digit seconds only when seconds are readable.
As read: 4.10
